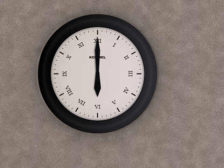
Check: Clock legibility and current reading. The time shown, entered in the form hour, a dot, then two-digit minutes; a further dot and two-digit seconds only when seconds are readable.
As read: 6.00
